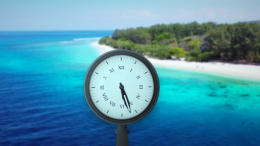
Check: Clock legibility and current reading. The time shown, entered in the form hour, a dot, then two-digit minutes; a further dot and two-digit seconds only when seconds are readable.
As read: 5.27
